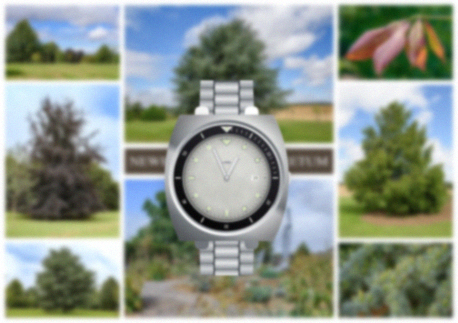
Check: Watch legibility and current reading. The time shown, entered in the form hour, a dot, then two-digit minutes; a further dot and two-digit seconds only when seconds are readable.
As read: 12.56
